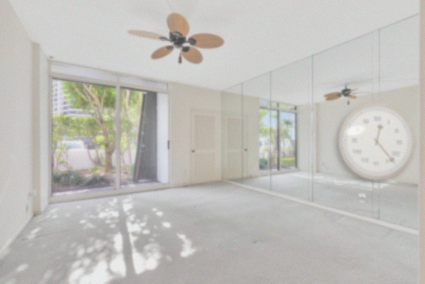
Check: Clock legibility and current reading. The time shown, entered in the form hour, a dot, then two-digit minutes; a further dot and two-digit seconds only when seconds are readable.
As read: 12.23
